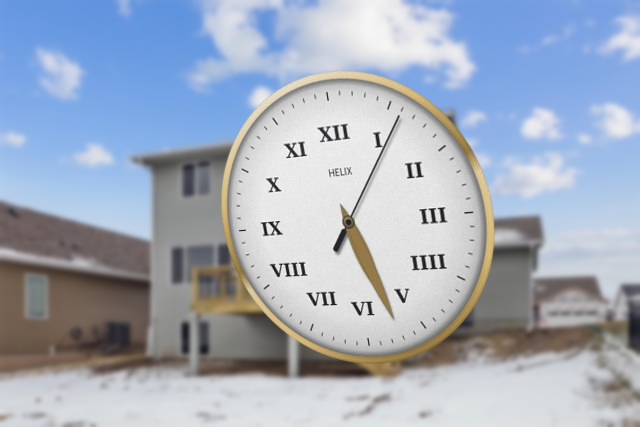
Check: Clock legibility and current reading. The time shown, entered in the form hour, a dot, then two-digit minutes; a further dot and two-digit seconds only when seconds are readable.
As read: 5.27.06
